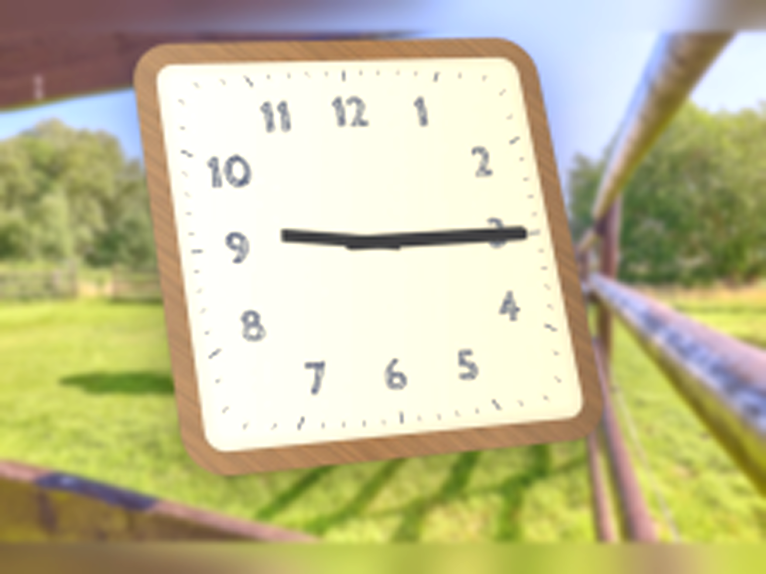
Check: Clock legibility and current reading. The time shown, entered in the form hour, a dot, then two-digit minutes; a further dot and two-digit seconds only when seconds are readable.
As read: 9.15
